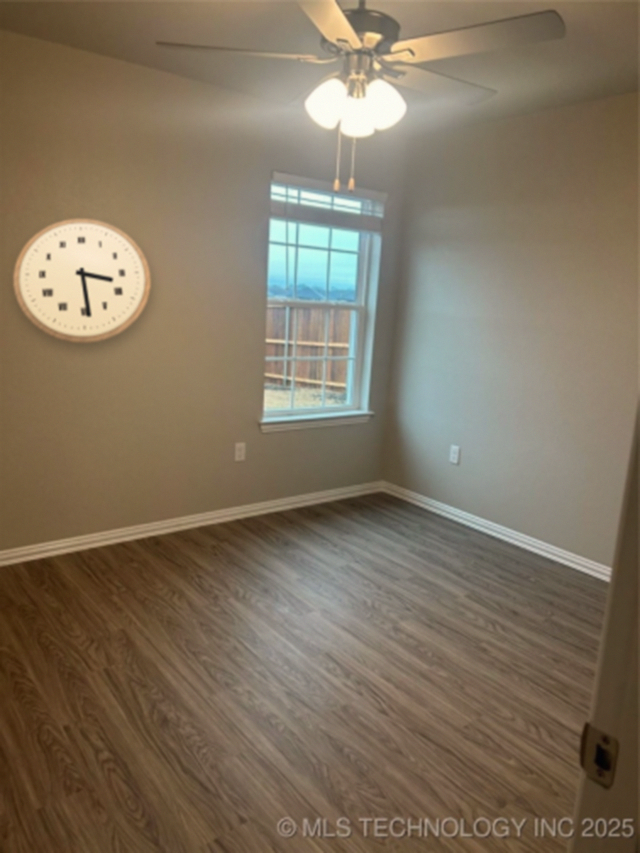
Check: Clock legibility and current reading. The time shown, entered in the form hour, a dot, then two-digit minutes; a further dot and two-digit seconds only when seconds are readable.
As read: 3.29
